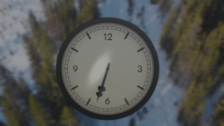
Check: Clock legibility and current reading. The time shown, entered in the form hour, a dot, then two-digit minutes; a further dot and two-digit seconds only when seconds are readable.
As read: 6.33
